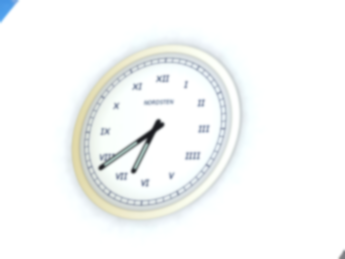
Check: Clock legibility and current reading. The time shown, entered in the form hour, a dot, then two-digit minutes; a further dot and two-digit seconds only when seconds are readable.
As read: 6.39
